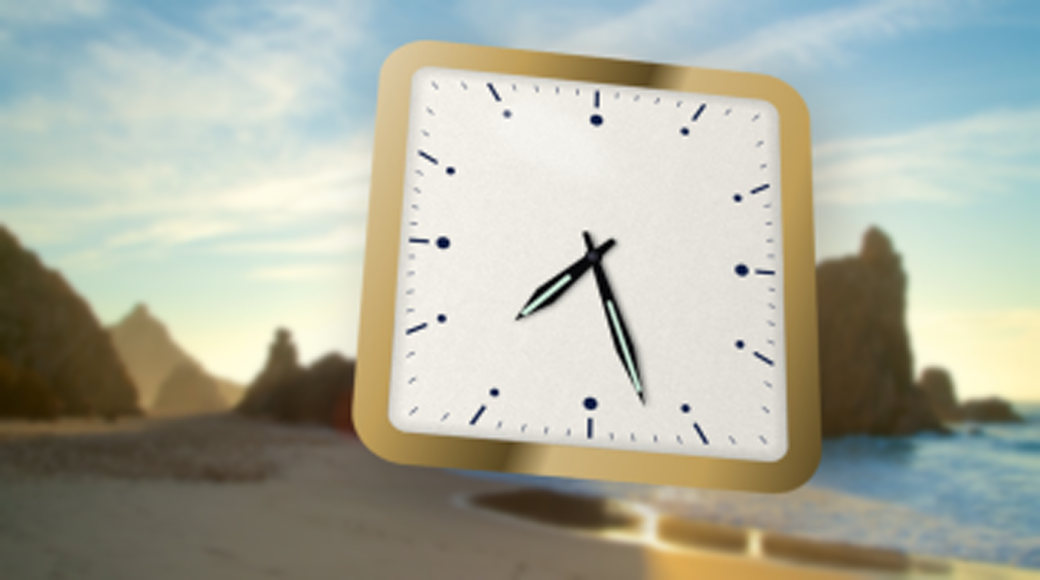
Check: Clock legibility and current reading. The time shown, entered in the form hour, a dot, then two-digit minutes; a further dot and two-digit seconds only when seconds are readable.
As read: 7.27
